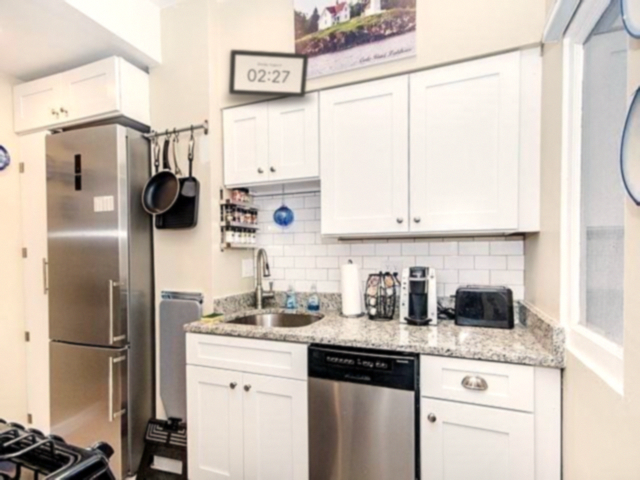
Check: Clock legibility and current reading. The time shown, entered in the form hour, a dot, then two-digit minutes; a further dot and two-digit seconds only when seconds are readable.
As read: 2.27
